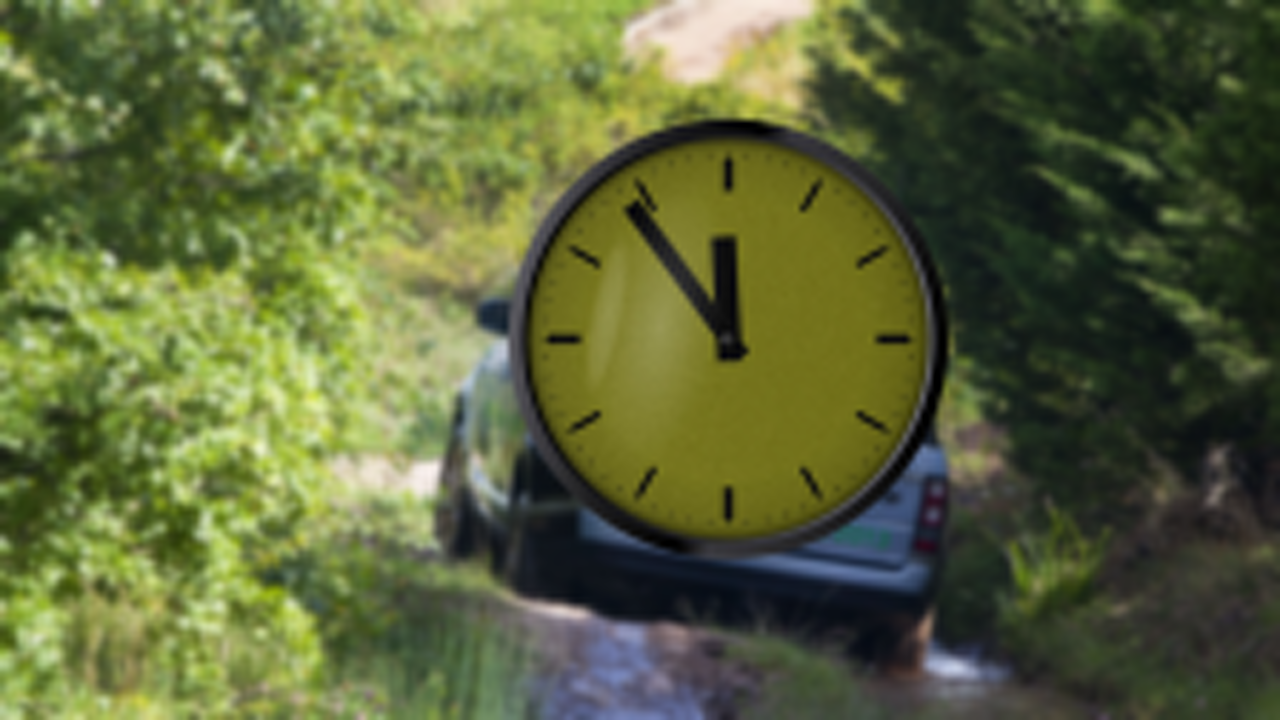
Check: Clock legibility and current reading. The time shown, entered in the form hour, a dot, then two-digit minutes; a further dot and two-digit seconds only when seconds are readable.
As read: 11.54
